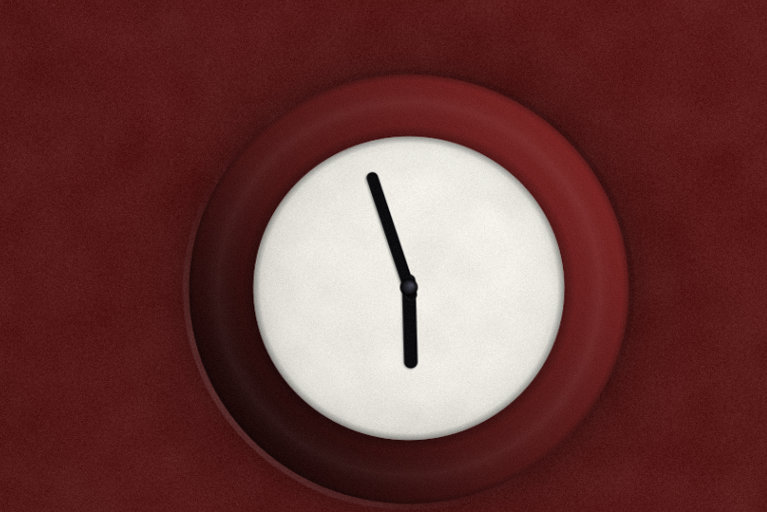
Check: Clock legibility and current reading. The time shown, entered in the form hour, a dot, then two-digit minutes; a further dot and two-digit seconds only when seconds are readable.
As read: 5.57
